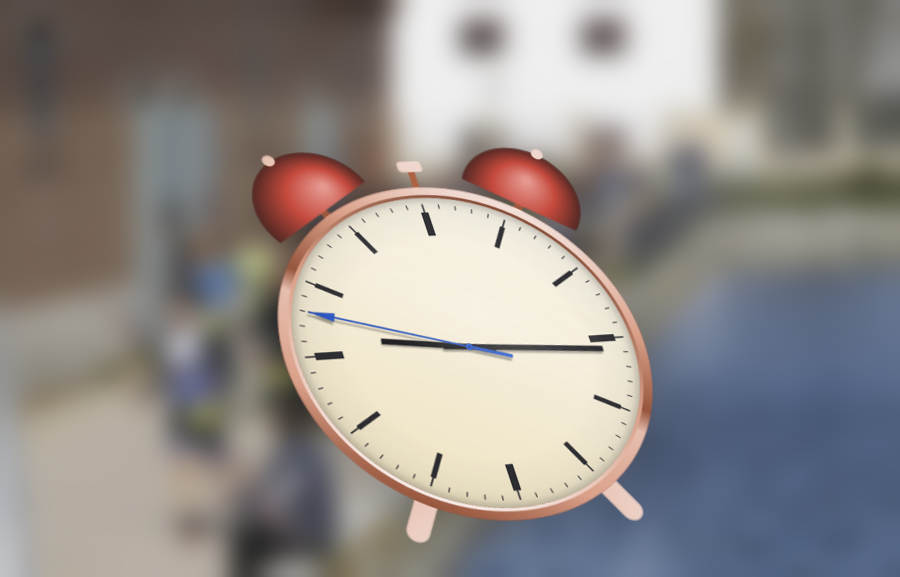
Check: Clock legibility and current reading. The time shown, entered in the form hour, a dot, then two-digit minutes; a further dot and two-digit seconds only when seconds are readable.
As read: 9.15.48
